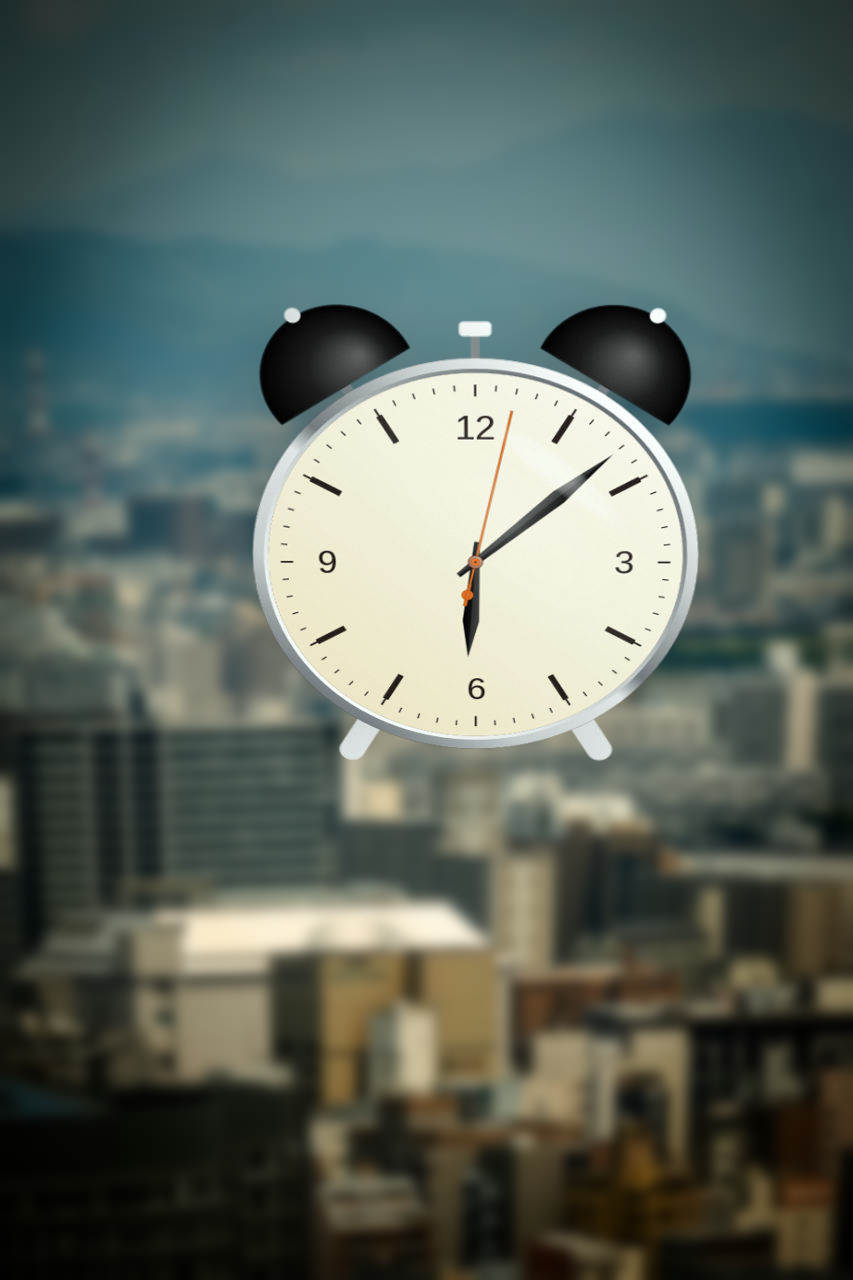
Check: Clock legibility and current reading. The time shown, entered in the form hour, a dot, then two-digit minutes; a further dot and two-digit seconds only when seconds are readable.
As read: 6.08.02
